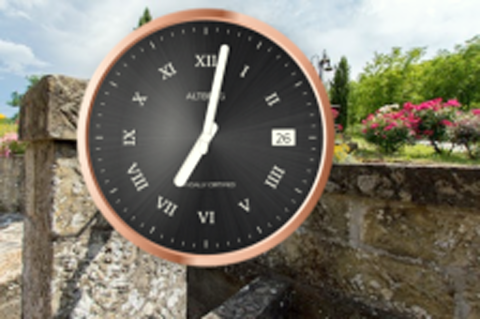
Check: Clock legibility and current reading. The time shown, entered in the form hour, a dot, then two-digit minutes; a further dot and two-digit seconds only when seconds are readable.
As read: 7.02
